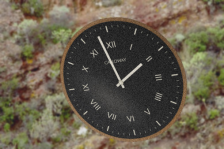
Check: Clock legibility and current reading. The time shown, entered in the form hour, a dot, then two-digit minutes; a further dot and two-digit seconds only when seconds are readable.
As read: 1.58
